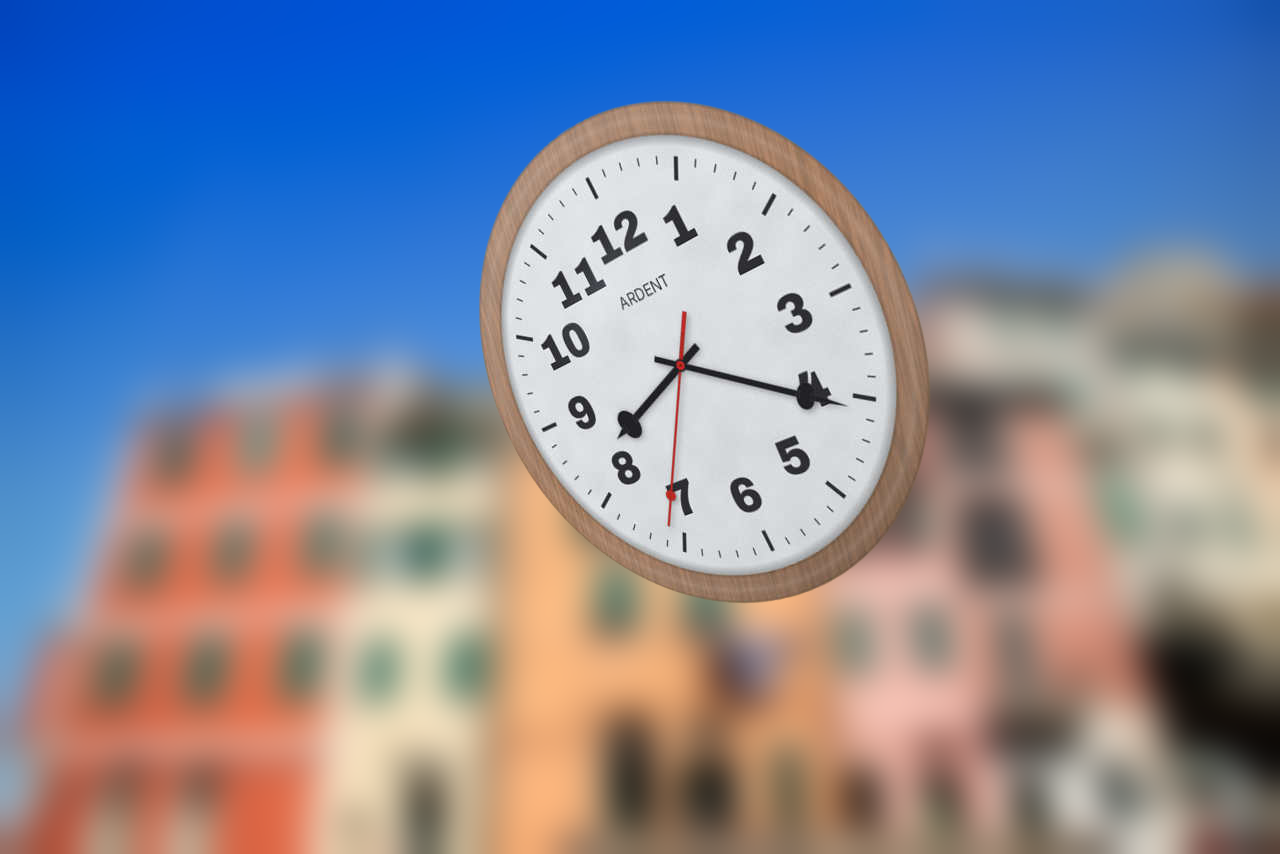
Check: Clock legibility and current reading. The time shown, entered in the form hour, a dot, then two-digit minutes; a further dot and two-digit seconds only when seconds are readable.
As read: 8.20.36
